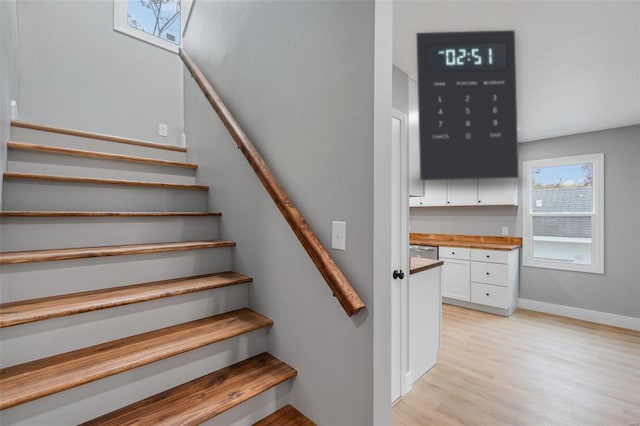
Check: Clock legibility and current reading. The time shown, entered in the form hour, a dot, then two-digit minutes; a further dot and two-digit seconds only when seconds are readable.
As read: 2.51
